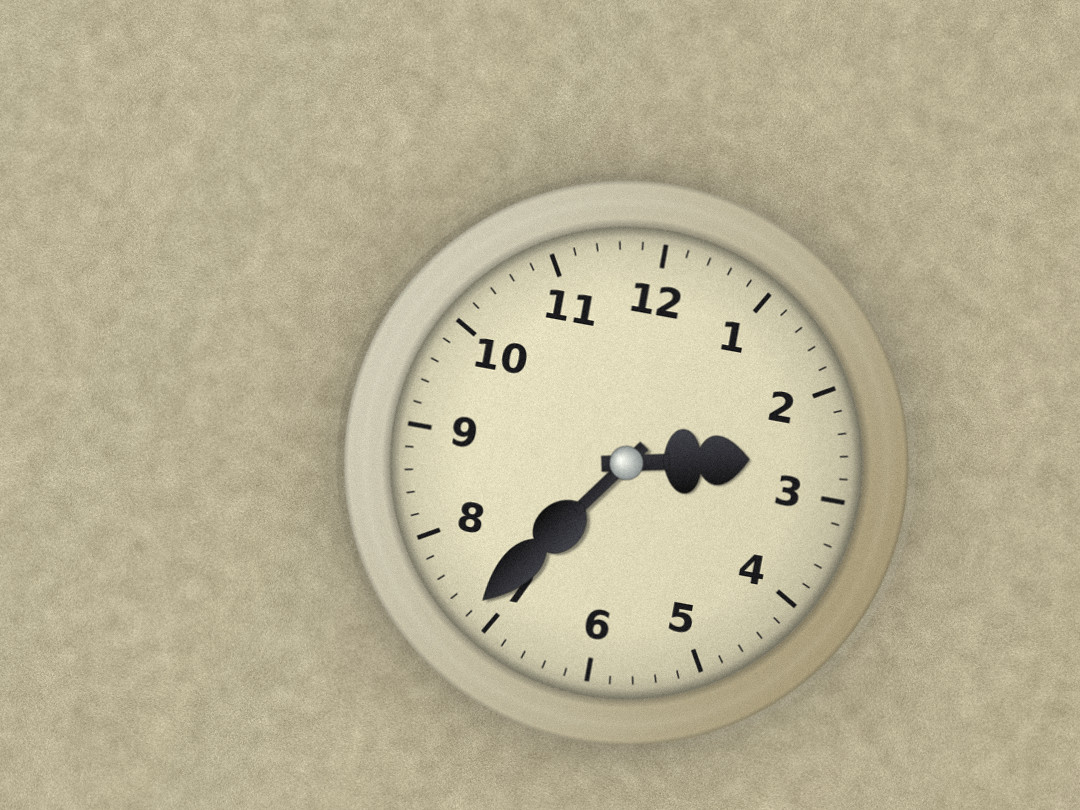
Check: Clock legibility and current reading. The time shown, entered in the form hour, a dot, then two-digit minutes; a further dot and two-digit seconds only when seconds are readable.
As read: 2.36
